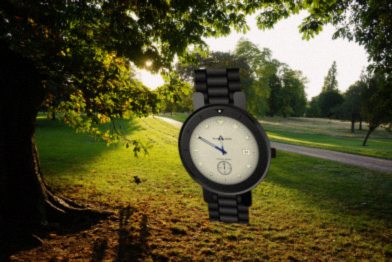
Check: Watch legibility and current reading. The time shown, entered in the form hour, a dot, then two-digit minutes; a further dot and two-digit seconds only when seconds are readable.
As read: 11.50
